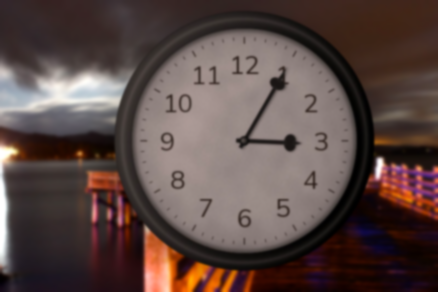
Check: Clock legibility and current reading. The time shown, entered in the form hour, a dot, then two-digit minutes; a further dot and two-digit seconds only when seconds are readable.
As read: 3.05
